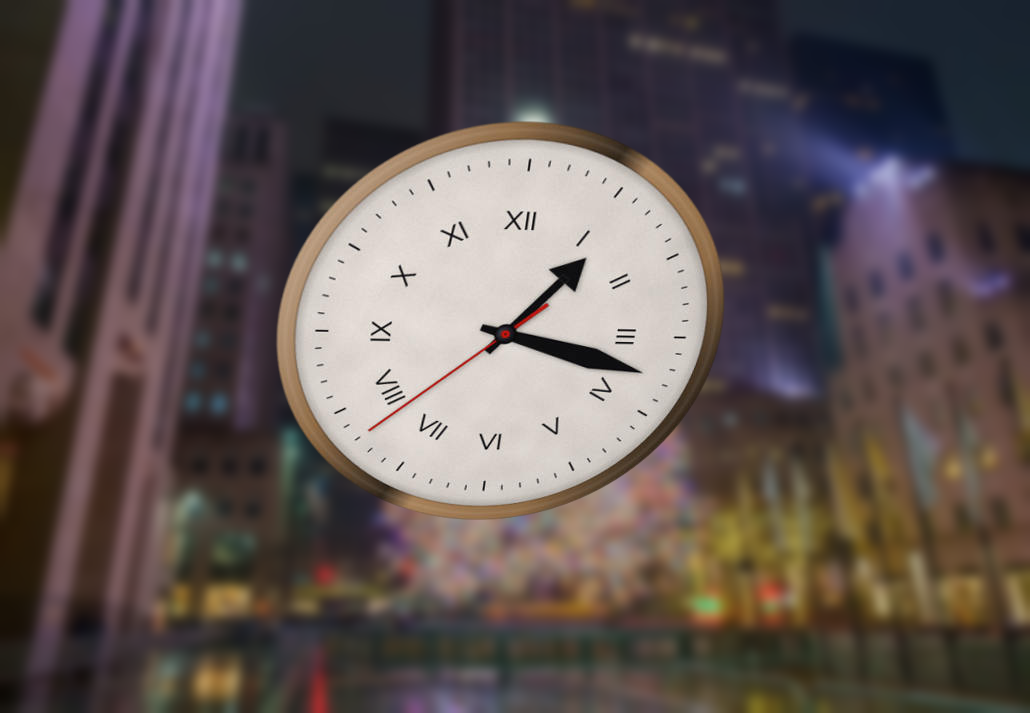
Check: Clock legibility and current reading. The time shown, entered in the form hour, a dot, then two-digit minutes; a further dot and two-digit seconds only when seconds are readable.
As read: 1.17.38
